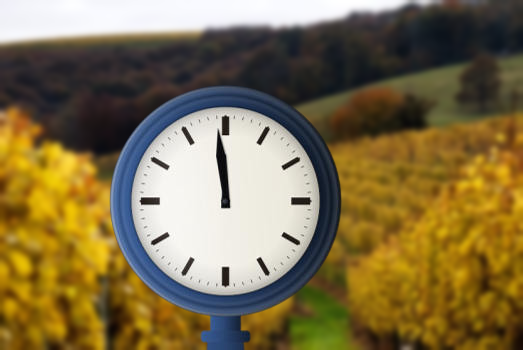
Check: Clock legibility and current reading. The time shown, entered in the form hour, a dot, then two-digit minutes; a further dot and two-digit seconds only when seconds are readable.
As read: 11.59
